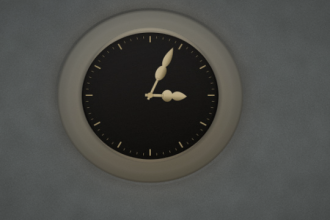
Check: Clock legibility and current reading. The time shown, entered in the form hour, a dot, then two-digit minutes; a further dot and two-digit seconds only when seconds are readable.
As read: 3.04
